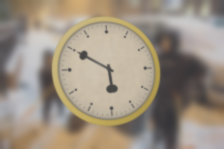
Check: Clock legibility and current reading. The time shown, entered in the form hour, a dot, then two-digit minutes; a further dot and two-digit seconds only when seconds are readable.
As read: 5.50
